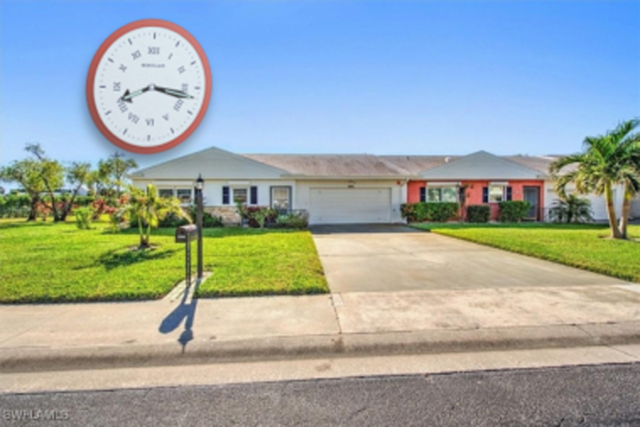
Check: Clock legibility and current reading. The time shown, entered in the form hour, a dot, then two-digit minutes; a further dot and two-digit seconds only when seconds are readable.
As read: 8.17
